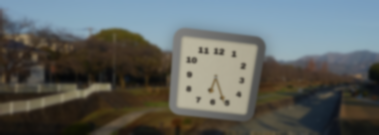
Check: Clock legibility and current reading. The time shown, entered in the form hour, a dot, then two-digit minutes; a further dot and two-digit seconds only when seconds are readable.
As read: 6.26
